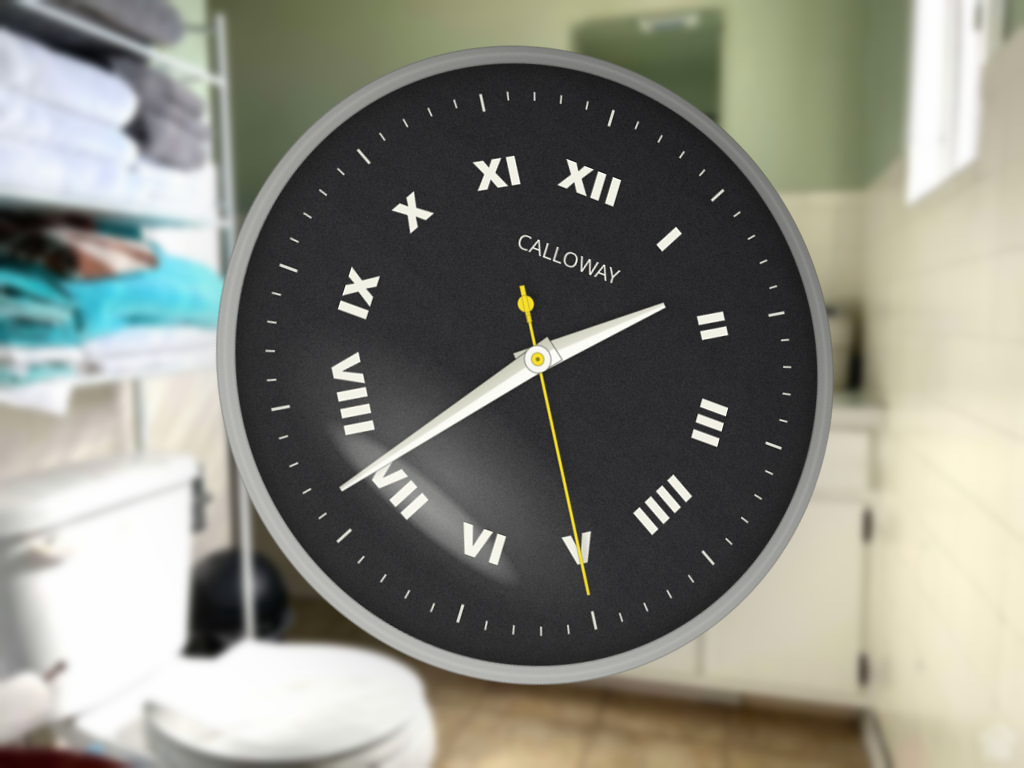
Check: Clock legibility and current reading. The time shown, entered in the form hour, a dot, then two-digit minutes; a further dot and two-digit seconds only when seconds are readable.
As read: 1.36.25
